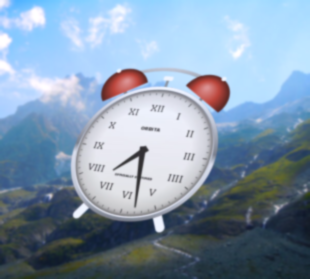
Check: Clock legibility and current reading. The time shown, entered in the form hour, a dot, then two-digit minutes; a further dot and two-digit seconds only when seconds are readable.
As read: 7.28
